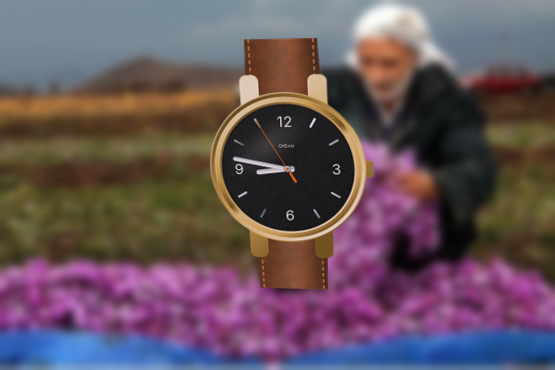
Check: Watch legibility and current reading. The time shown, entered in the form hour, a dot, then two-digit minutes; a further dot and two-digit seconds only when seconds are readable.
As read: 8.46.55
